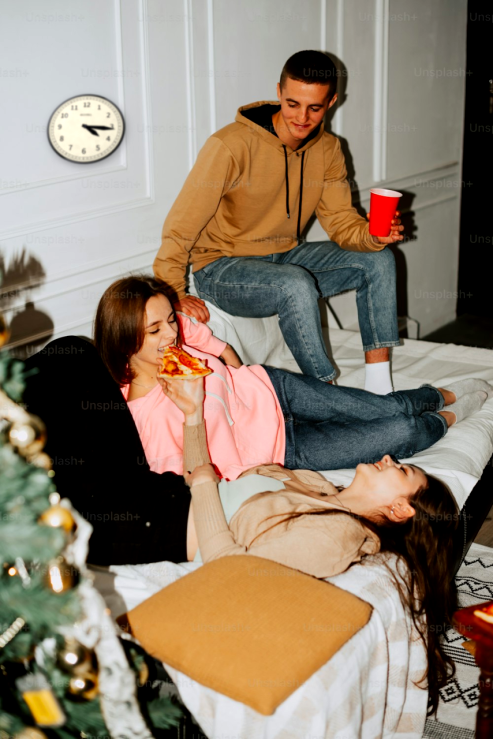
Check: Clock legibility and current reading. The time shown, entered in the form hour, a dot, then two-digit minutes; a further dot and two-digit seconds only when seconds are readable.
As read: 4.16
